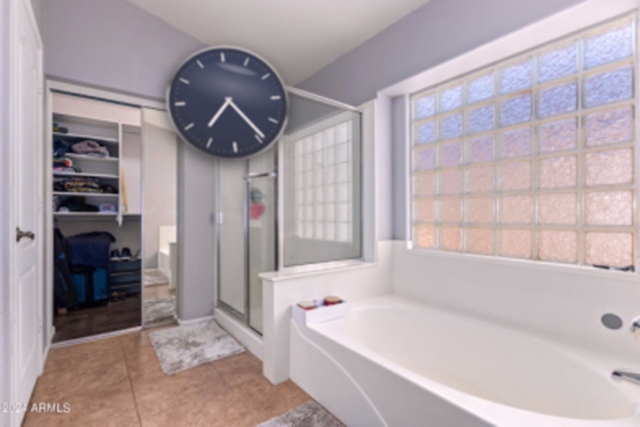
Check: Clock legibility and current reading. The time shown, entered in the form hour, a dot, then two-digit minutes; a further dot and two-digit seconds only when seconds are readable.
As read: 7.24
